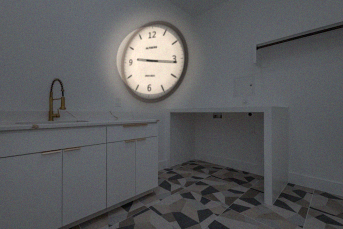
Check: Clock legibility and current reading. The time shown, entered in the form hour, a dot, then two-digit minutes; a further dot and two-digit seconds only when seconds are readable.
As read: 9.16
